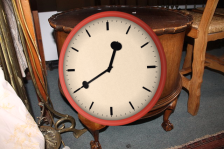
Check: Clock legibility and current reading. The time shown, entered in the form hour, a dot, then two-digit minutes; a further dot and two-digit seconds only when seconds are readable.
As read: 12.40
